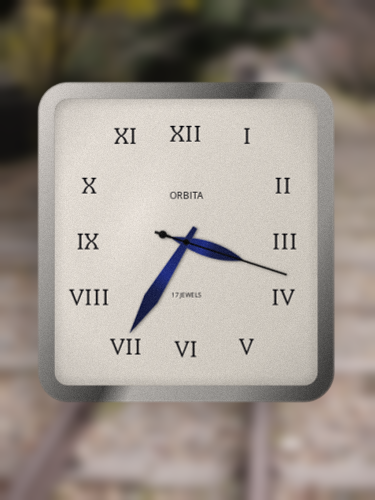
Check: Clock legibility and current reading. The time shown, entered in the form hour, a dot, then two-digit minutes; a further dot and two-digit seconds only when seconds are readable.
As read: 3.35.18
